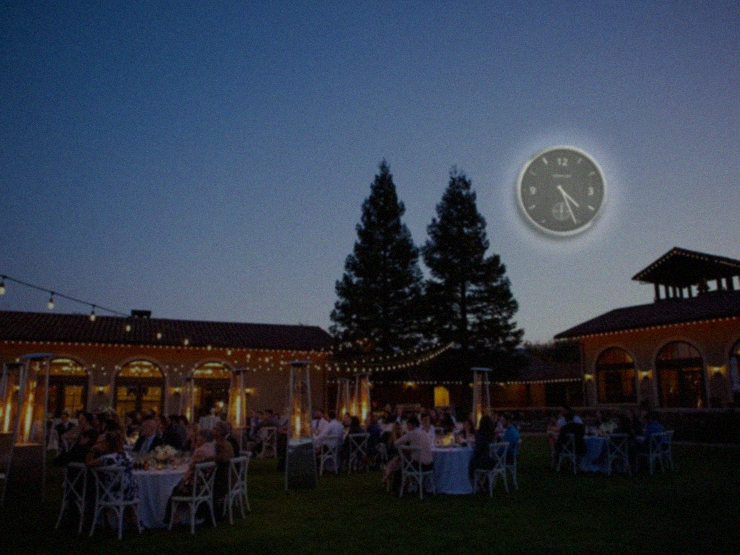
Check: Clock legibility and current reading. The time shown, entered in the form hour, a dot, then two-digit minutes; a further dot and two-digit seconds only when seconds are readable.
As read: 4.26
